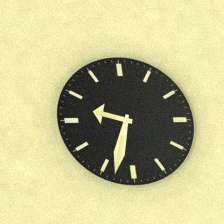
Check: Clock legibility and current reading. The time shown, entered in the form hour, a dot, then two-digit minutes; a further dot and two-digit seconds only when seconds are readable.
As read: 9.33
